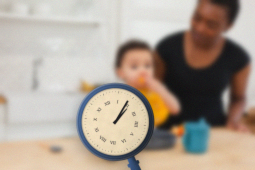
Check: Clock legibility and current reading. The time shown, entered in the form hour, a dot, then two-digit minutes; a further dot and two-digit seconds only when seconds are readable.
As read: 2.09
